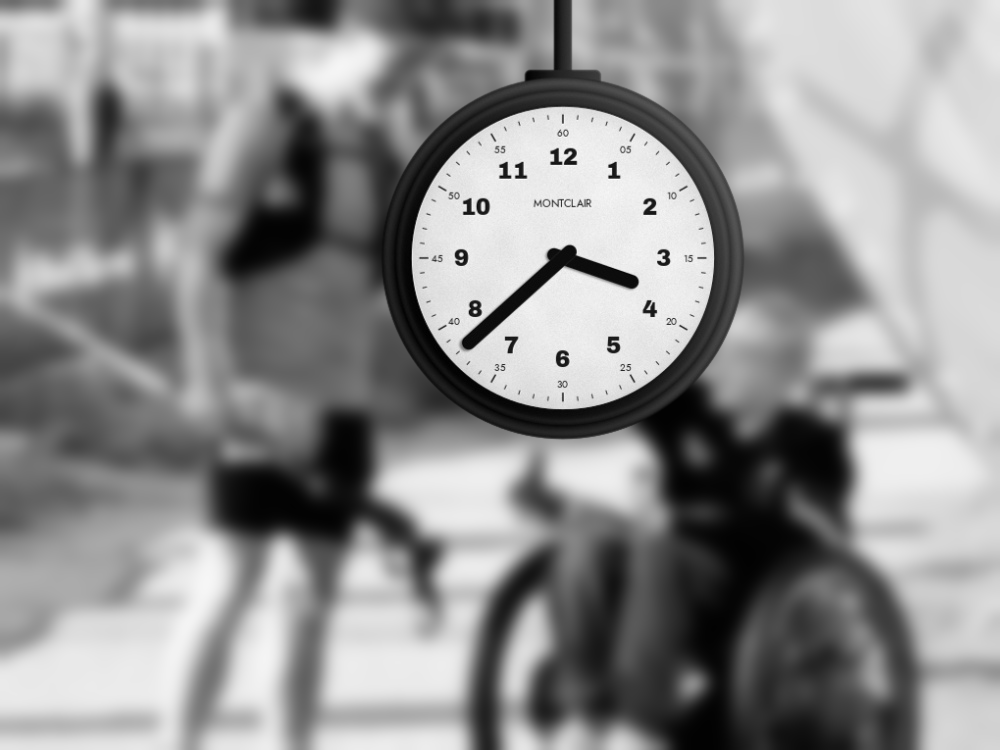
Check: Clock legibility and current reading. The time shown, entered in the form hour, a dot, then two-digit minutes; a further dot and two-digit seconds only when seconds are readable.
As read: 3.38
